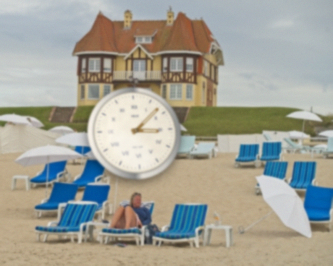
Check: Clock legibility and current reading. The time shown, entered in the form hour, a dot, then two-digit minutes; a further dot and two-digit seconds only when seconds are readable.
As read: 3.08
